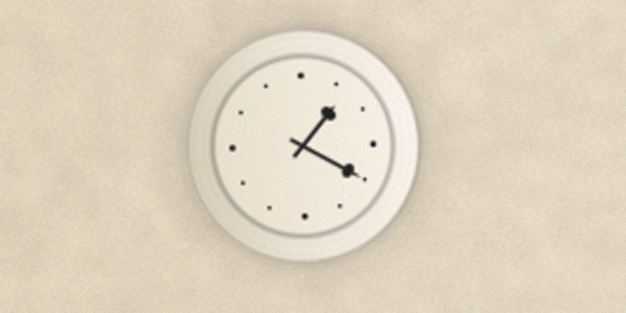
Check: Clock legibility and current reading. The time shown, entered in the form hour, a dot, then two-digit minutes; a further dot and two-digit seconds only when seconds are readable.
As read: 1.20
